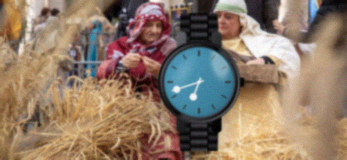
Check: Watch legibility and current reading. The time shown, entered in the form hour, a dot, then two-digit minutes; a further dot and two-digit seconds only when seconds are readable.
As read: 6.42
